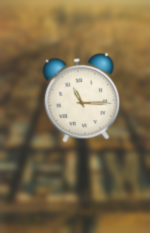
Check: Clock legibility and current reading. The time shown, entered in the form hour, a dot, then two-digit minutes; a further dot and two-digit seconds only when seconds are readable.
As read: 11.16
